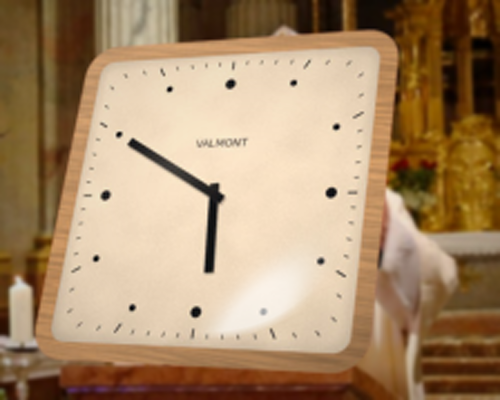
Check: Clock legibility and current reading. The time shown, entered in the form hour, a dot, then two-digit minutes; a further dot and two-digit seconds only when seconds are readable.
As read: 5.50
